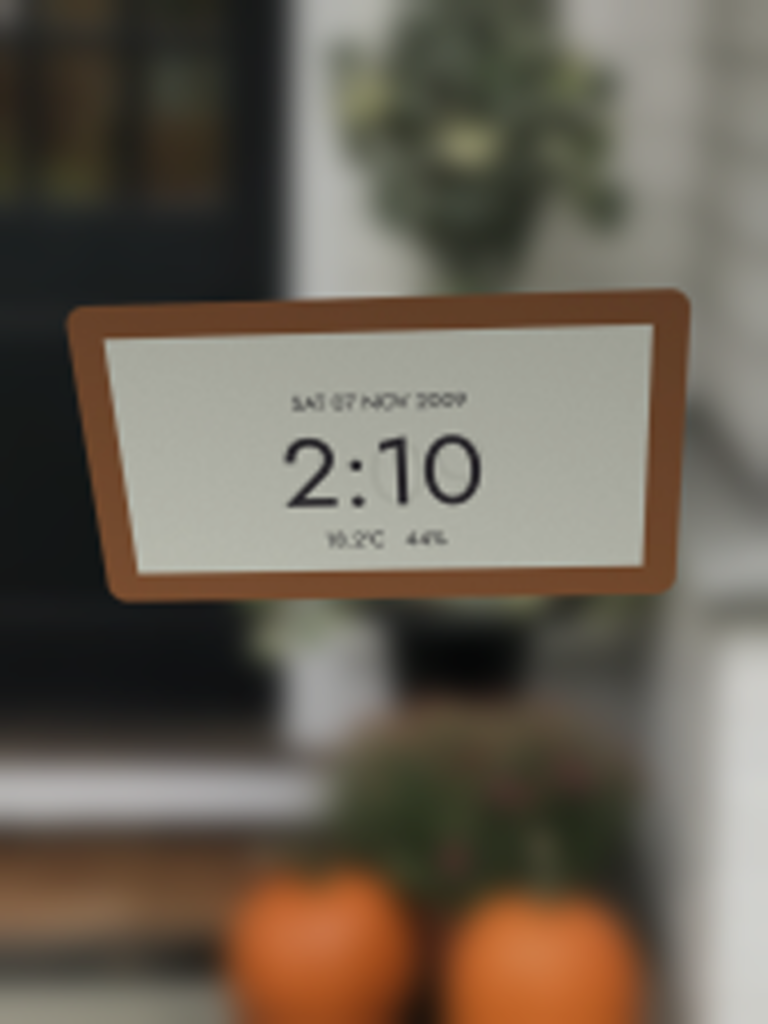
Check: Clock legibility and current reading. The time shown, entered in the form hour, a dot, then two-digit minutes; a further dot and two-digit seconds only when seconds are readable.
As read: 2.10
